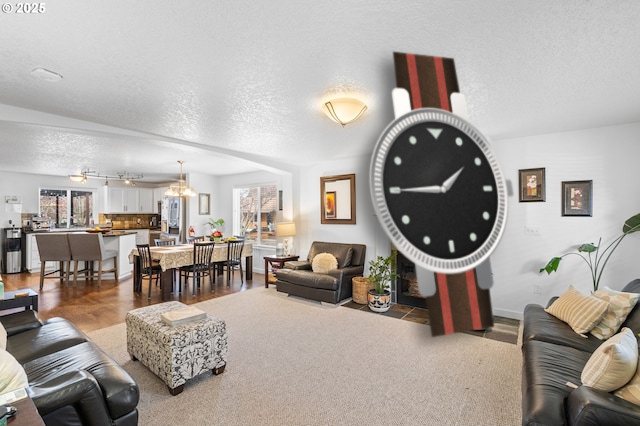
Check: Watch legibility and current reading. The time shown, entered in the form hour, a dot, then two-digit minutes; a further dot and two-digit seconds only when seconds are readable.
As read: 1.45
